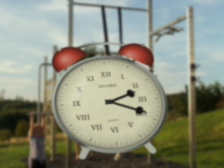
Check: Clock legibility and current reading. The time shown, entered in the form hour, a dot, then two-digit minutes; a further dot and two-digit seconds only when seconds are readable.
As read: 2.19
